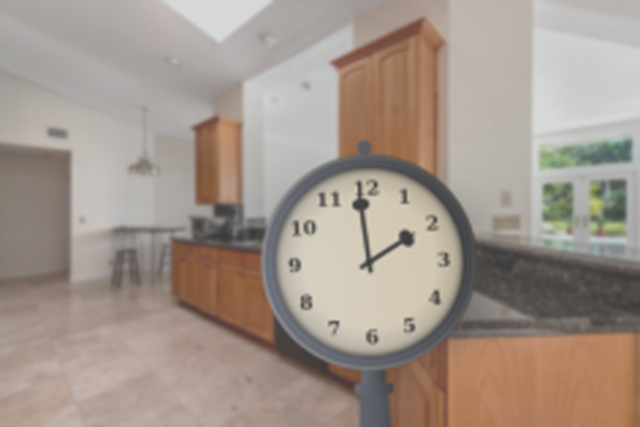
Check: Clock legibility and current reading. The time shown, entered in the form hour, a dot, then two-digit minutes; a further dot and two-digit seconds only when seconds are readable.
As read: 1.59
